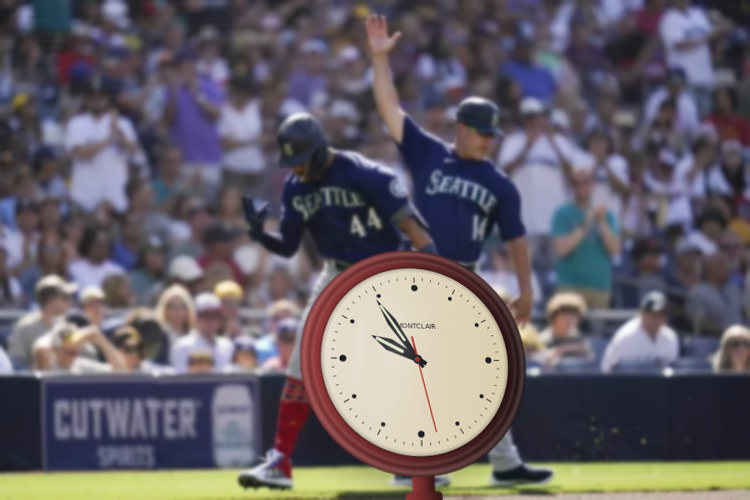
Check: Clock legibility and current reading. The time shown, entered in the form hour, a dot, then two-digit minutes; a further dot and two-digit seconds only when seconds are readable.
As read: 9.54.28
